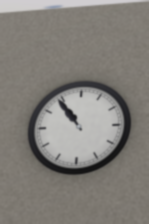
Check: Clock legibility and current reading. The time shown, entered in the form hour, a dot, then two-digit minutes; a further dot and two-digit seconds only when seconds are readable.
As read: 10.54
